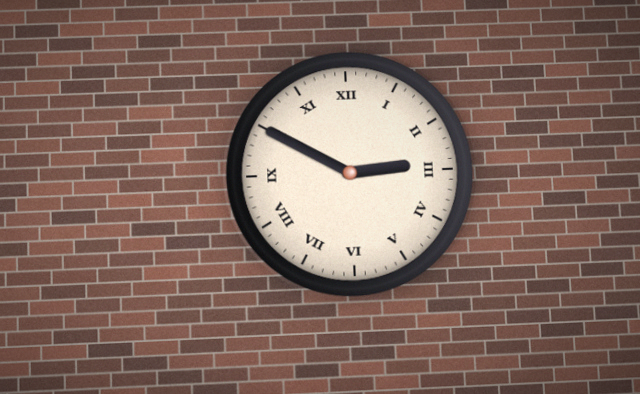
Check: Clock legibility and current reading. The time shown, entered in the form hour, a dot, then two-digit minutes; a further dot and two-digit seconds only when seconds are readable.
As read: 2.50
